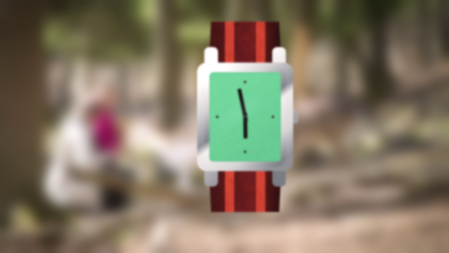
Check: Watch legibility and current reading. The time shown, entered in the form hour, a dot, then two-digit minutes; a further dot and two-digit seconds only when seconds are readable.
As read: 5.58
